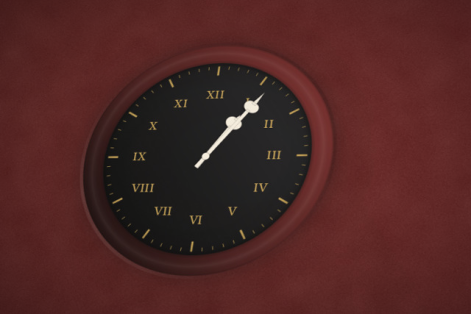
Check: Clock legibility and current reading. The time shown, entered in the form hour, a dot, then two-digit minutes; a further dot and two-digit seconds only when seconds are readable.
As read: 1.06
